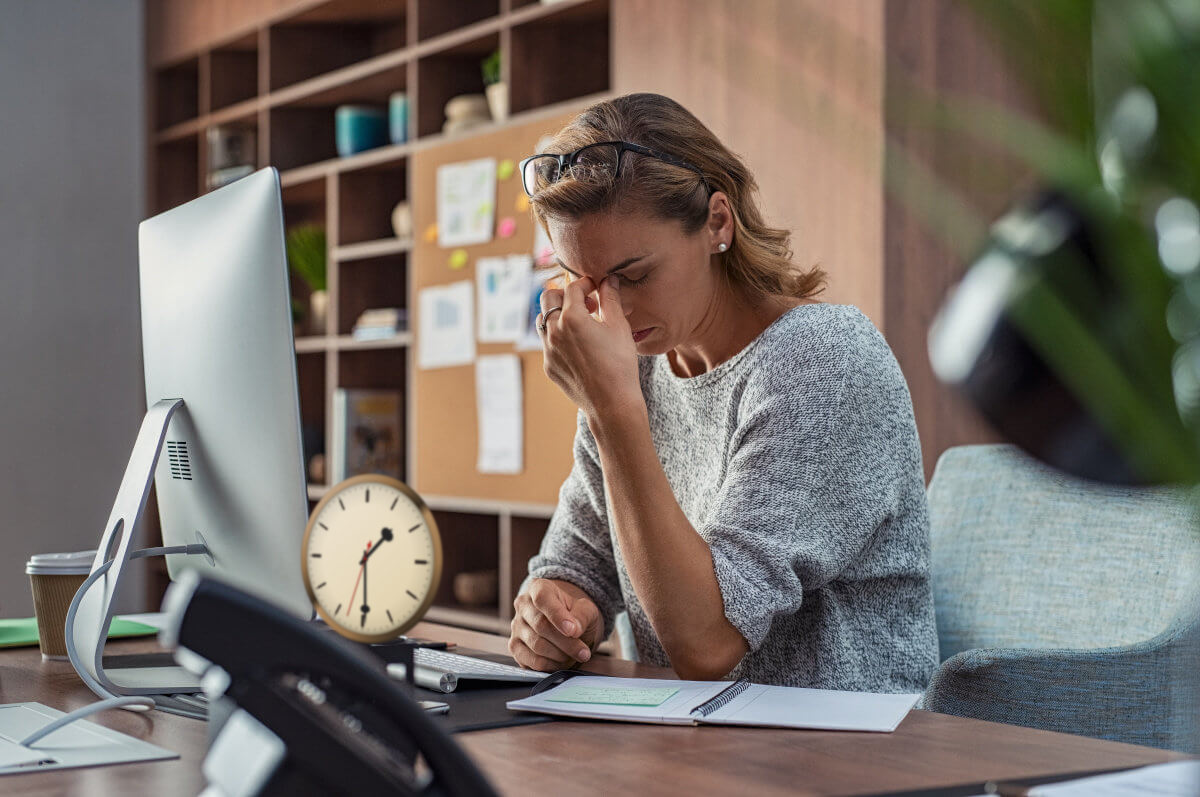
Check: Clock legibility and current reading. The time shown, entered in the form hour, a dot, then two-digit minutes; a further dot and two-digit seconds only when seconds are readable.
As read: 1.29.33
